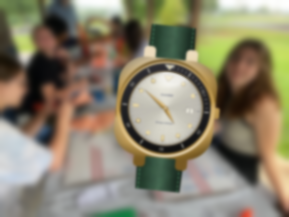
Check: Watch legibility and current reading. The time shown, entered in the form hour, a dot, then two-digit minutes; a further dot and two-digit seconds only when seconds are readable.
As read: 4.51
